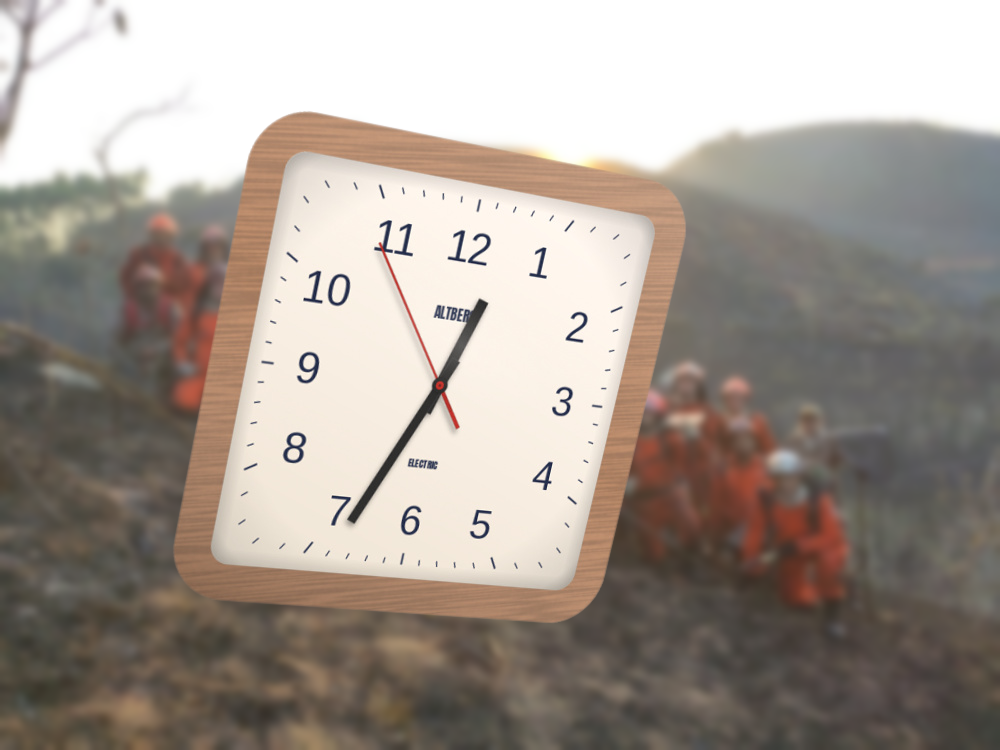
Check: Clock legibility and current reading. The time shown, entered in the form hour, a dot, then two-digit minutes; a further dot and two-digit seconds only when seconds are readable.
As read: 12.33.54
